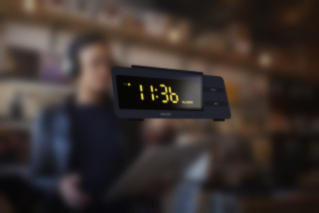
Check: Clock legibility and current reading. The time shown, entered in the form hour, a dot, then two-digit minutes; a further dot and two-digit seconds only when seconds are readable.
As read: 11.36
